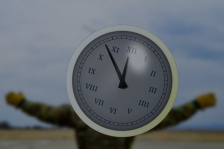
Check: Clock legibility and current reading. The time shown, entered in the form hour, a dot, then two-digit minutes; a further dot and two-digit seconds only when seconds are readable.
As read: 11.53
